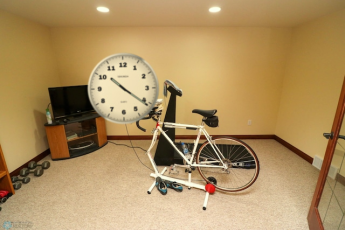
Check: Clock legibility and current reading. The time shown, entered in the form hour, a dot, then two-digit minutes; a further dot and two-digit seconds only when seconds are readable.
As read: 10.21
